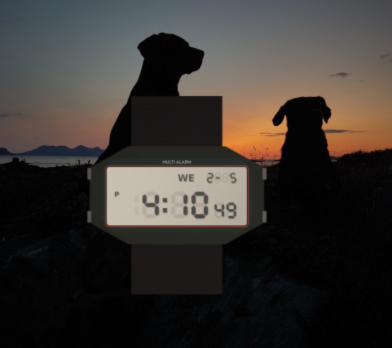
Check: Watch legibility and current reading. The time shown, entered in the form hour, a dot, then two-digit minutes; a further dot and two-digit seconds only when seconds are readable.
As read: 4.10.49
